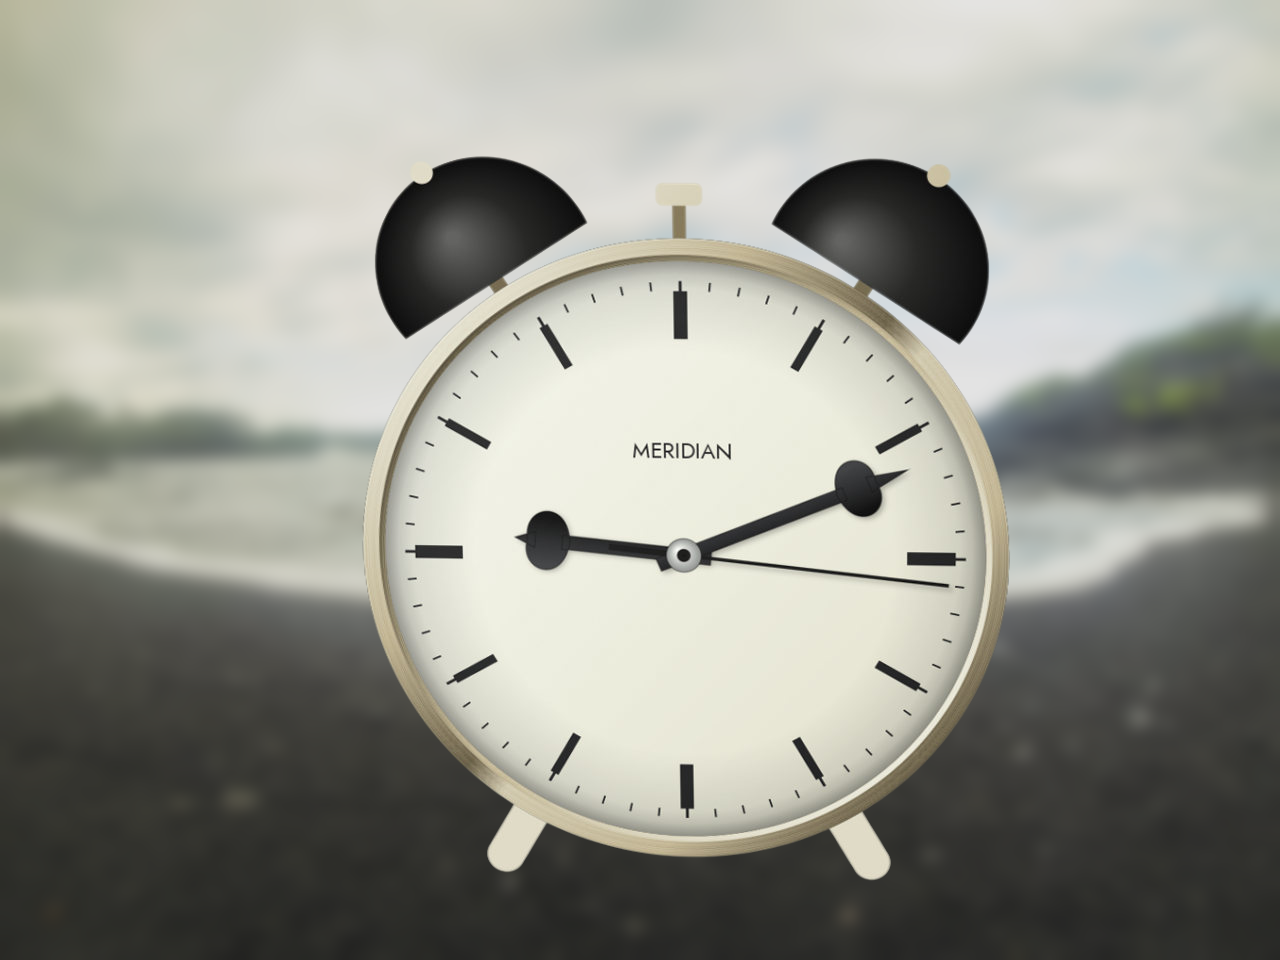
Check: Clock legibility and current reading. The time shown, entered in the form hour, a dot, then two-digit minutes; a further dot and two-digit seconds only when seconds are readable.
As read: 9.11.16
